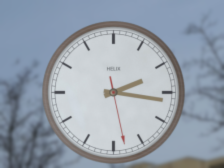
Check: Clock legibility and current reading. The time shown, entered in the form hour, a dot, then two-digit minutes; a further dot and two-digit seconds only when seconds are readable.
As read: 2.16.28
